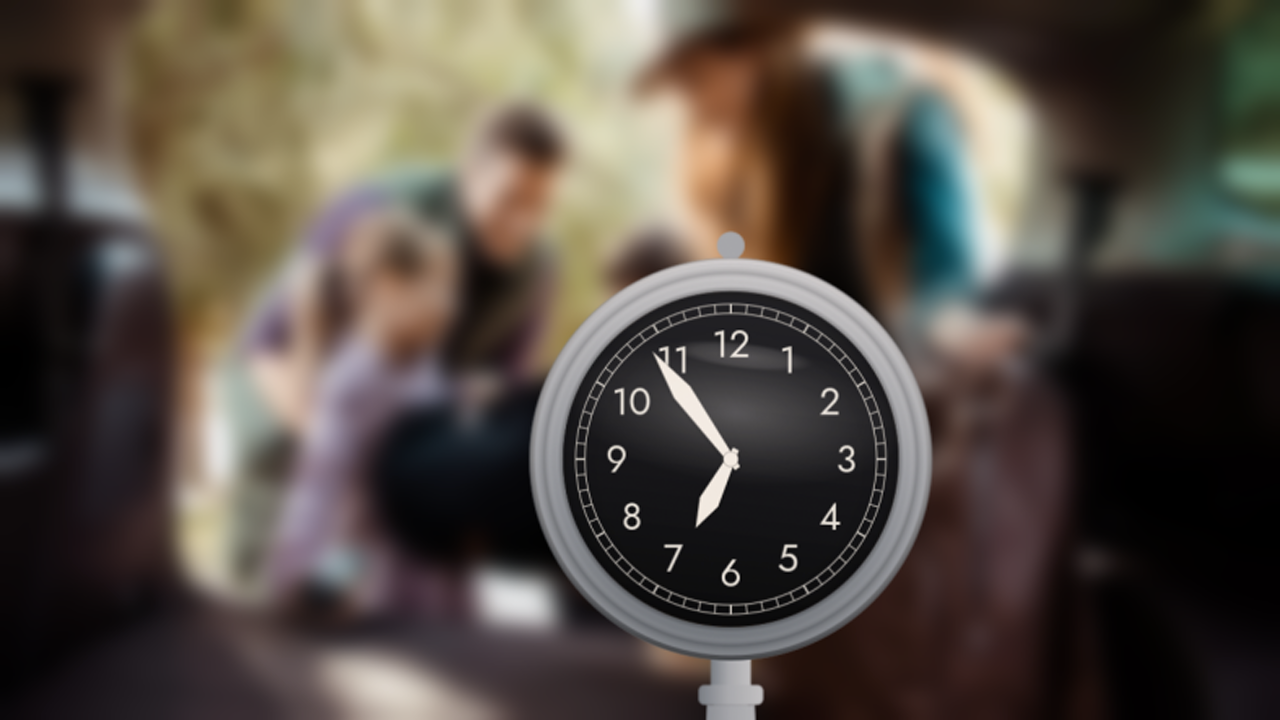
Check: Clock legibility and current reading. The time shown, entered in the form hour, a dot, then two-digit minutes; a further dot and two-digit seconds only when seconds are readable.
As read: 6.54
